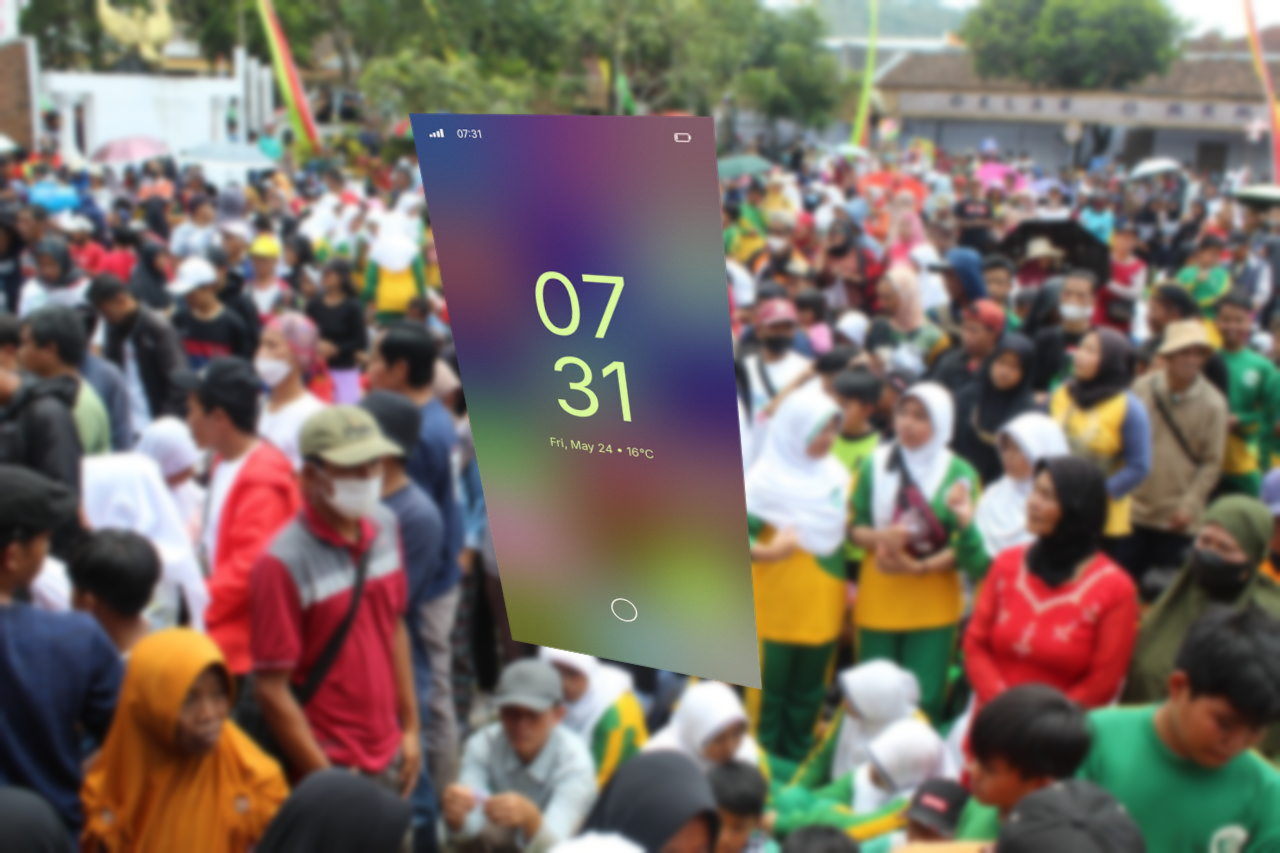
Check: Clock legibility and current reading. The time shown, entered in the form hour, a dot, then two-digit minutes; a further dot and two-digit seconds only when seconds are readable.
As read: 7.31
